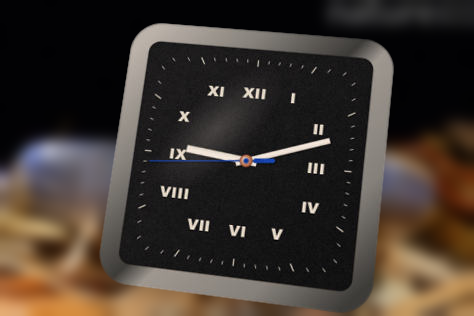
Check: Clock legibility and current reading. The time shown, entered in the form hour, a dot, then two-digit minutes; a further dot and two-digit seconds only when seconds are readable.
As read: 9.11.44
